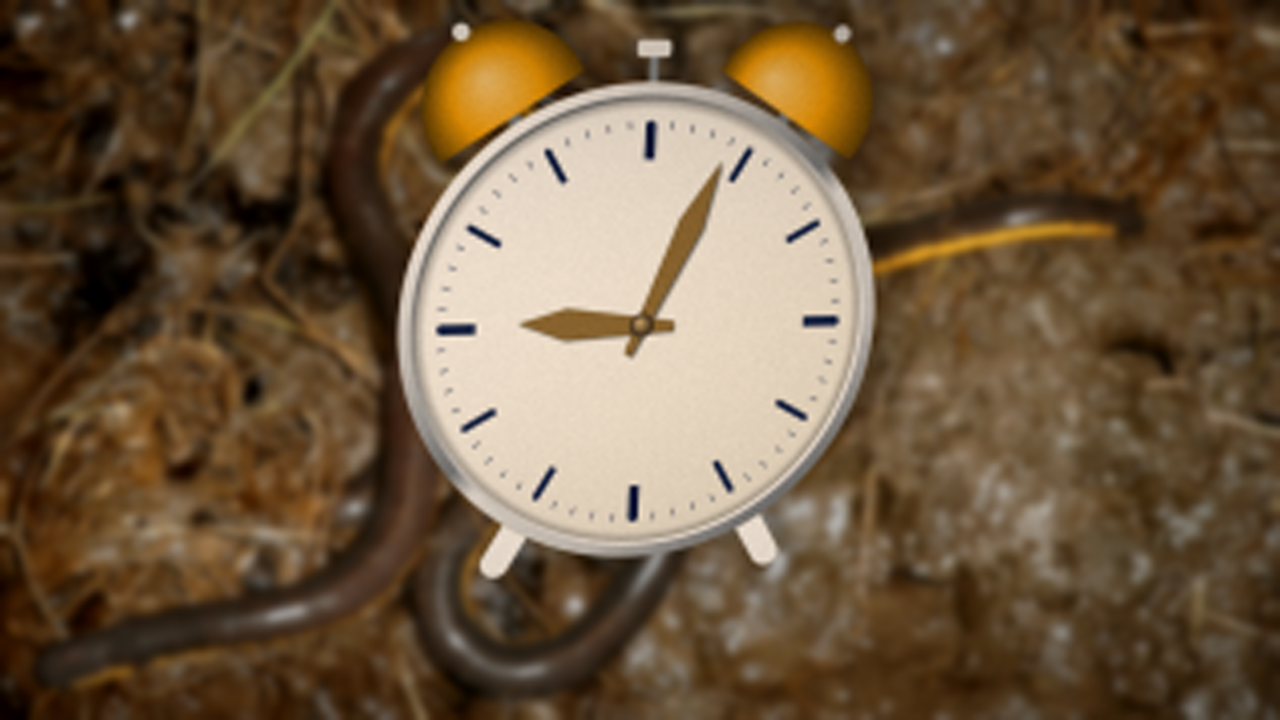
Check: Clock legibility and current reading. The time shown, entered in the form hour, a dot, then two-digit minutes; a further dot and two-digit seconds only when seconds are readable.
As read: 9.04
